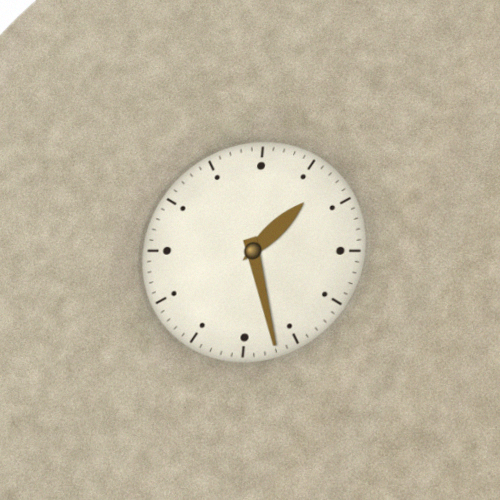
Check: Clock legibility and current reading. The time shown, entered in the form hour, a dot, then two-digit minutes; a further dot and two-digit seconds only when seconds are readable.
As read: 1.27
